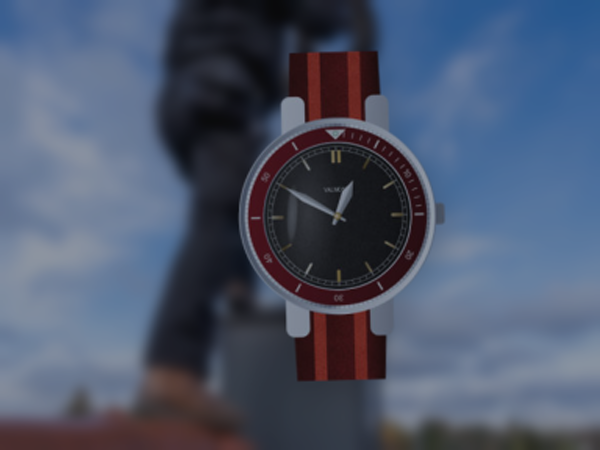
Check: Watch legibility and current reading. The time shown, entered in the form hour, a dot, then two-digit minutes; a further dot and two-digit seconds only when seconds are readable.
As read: 12.50
